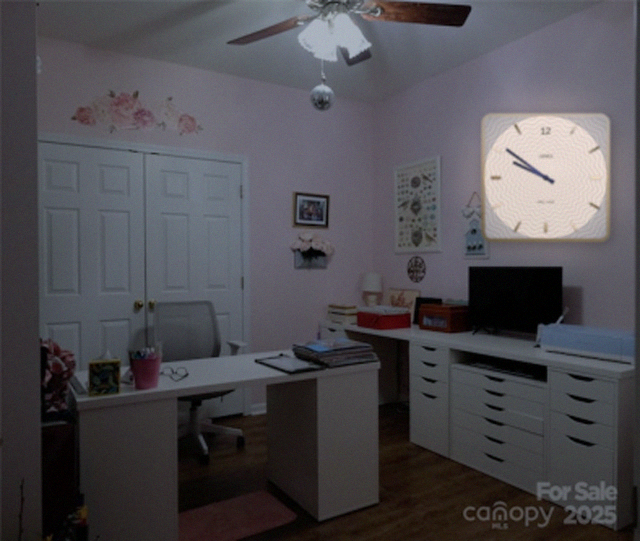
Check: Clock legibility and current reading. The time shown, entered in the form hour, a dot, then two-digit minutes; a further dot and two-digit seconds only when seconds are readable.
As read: 9.51
